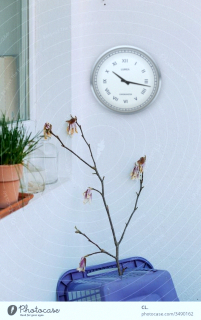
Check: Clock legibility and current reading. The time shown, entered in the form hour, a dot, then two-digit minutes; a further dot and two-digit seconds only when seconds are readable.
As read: 10.17
